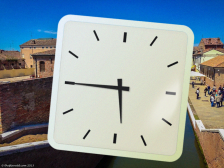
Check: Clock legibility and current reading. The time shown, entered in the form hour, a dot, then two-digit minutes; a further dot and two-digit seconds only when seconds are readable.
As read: 5.45
